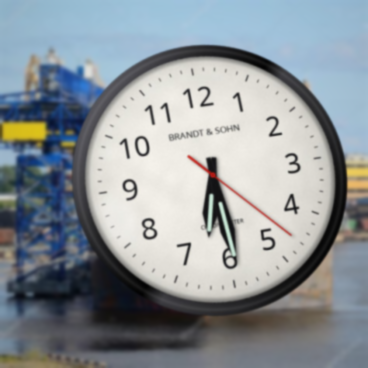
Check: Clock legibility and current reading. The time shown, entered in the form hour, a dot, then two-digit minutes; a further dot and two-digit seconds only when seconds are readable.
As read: 6.29.23
